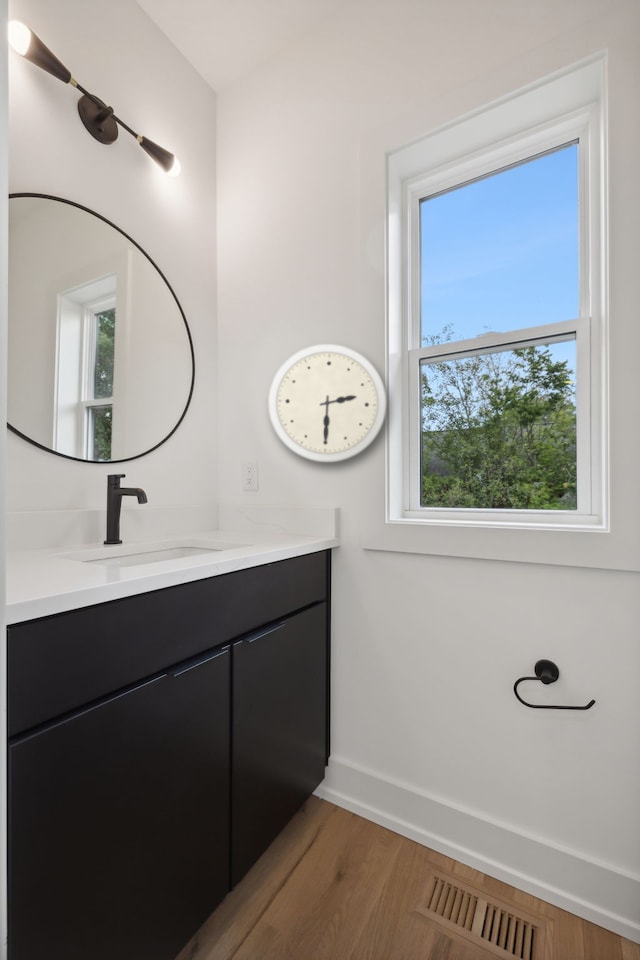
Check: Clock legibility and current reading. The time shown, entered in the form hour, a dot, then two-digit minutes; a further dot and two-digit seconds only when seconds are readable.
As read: 2.30
